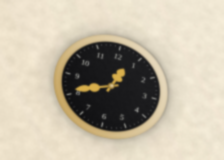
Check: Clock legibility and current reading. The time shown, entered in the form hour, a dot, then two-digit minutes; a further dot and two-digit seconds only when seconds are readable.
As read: 12.41
